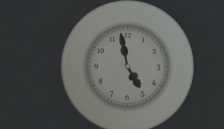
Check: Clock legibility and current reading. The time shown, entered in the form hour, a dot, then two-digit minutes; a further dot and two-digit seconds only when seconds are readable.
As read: 4.58
